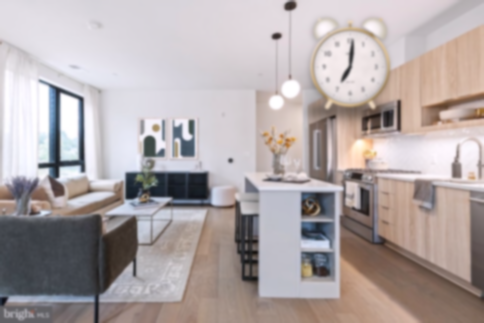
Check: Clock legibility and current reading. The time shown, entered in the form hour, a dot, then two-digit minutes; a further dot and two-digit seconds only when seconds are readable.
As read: 7.01
